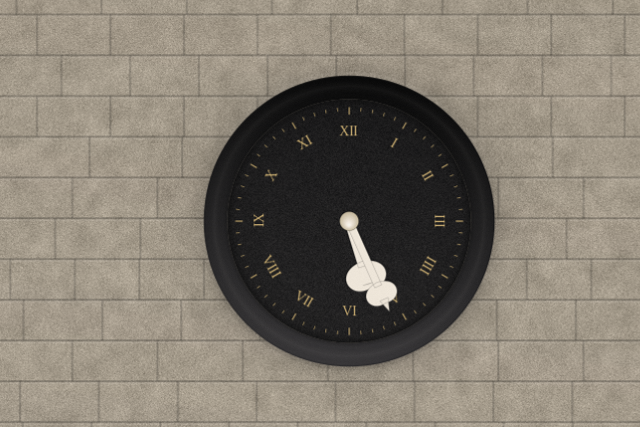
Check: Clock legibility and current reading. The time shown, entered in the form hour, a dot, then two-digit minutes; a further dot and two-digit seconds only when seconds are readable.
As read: 5.26
